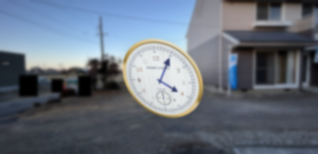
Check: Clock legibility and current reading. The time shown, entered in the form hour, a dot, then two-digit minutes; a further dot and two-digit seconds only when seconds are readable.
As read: 4.05
